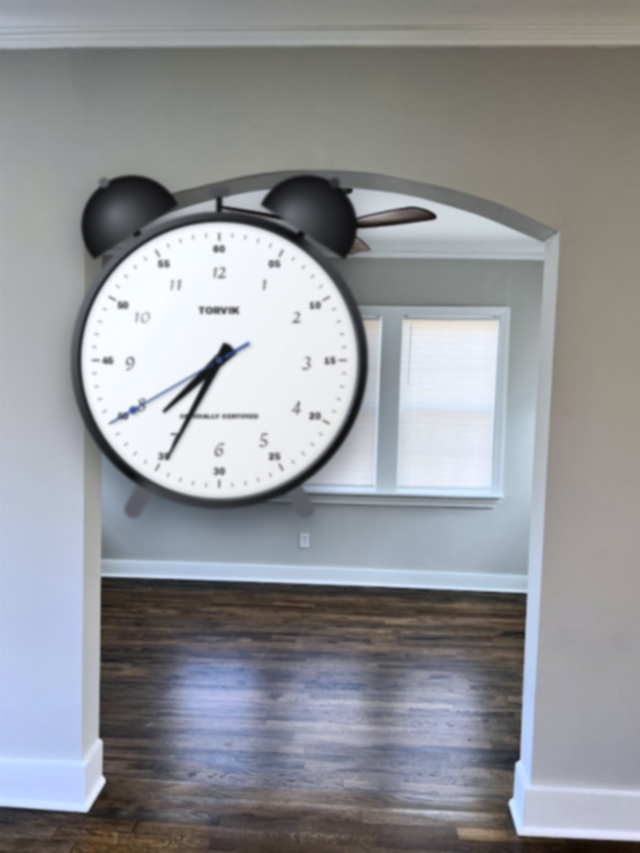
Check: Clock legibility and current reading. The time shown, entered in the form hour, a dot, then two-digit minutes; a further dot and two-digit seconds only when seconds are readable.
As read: 7.34.40
